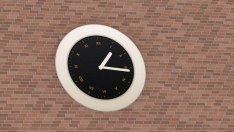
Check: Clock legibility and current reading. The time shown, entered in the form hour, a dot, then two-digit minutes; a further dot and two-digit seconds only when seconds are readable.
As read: 1.16
